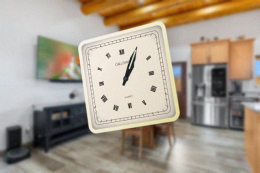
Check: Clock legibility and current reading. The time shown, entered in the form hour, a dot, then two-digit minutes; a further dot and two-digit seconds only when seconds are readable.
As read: 1.05
